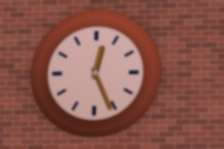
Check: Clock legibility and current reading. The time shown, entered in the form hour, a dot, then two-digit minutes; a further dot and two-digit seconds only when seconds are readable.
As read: 12.26
